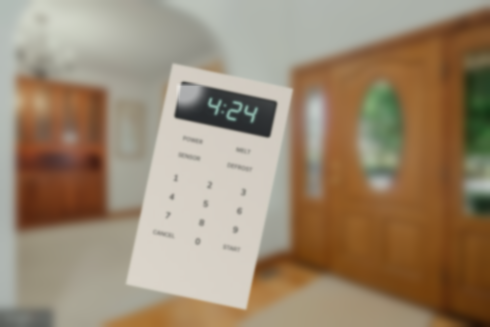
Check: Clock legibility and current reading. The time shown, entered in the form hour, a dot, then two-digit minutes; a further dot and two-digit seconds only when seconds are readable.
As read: 4.24
